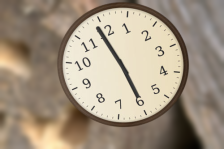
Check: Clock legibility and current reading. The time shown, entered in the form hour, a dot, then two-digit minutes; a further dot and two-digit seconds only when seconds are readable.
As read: 5.59
